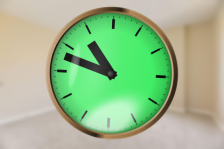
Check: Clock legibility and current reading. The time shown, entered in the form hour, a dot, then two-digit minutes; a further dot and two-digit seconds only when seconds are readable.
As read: 10.48
